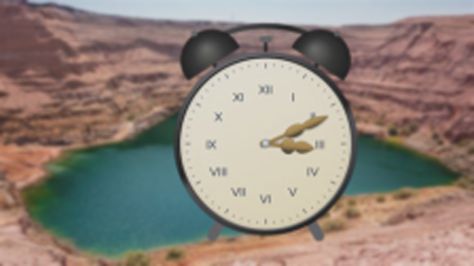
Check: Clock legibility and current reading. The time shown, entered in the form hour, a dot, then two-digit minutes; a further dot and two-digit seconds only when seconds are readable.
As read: 3.11
